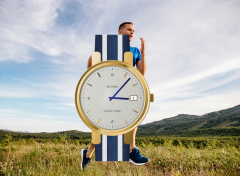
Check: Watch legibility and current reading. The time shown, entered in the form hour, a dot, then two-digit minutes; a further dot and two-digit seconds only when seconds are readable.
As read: 3.07
